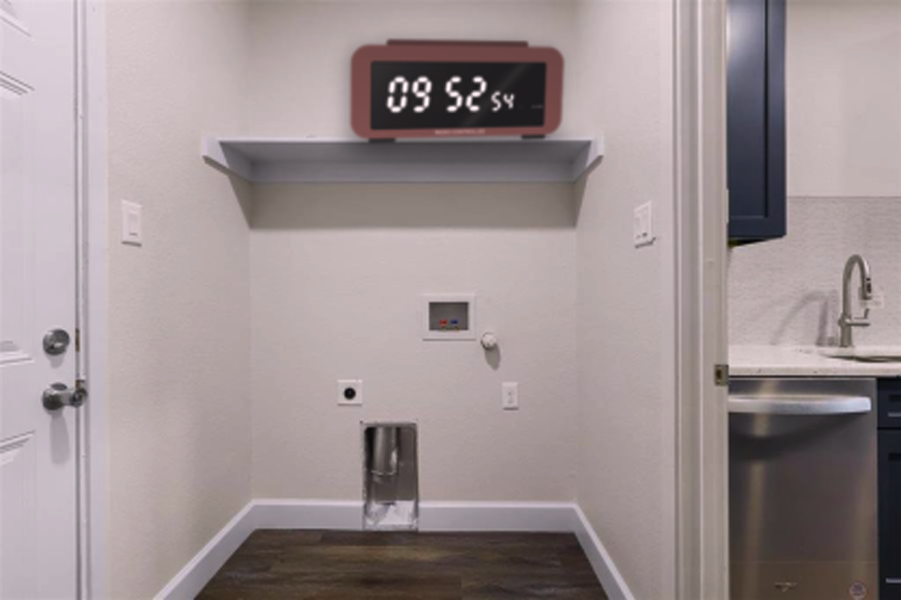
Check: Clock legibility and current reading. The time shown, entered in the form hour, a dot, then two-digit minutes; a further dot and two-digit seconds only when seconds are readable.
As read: 9.52.54
